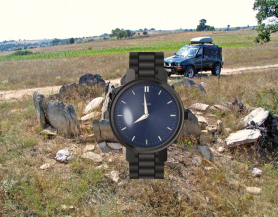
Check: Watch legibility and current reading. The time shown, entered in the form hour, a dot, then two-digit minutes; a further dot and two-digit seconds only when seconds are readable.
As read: 7.59
